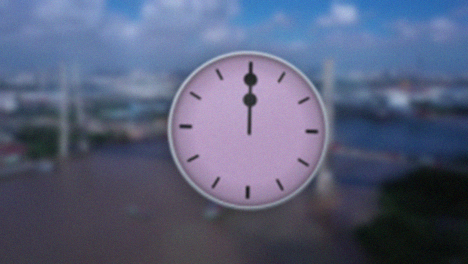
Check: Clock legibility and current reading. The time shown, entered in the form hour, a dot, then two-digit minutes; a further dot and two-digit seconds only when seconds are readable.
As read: 12.00
